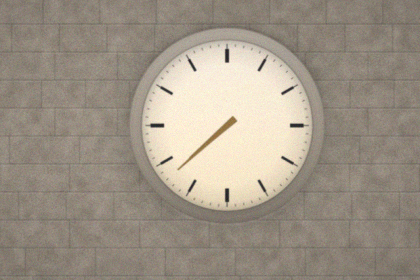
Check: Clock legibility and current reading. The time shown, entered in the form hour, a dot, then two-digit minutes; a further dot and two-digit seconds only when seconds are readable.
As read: 7.38
